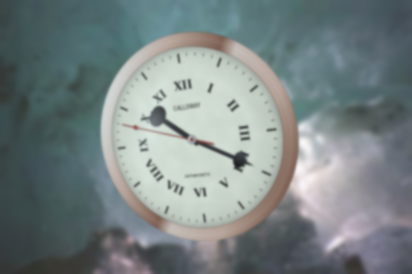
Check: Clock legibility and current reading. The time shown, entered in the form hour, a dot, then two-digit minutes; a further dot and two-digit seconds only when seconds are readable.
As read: 10.19.48
